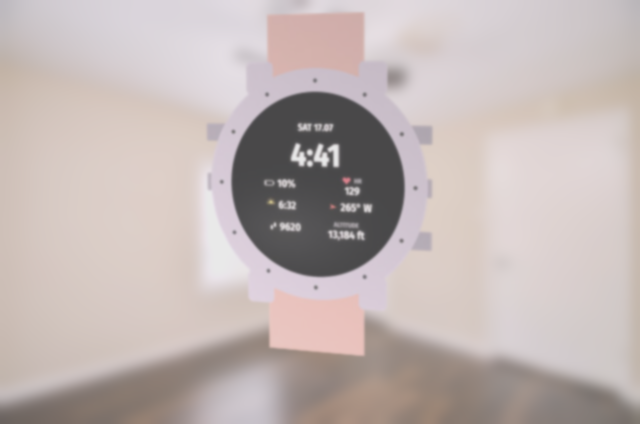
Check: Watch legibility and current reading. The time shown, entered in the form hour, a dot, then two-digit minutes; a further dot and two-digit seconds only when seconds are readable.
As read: 4.41
